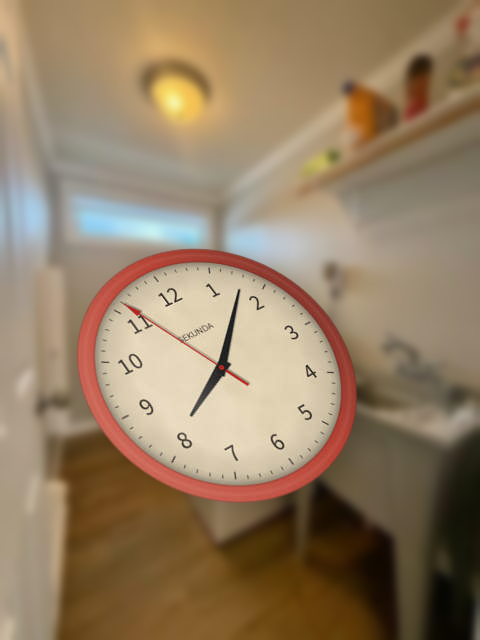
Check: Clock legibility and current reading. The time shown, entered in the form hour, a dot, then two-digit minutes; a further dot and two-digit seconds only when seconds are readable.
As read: 8.07.56
